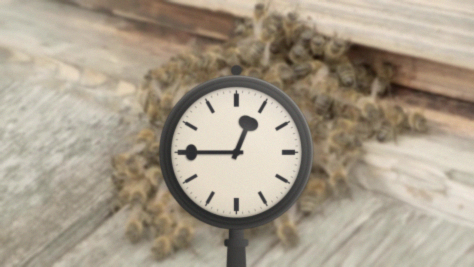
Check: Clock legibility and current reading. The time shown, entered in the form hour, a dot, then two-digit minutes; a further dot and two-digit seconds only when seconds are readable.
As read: 12.45
